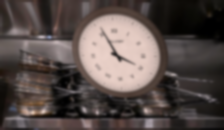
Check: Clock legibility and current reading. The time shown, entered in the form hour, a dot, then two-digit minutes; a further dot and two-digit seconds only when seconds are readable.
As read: 3.56
